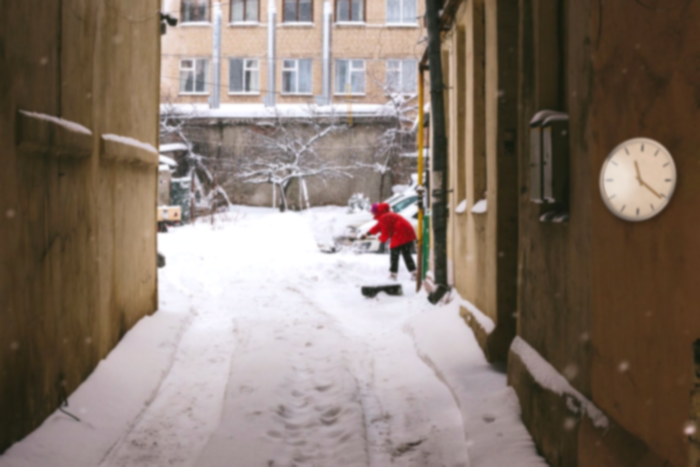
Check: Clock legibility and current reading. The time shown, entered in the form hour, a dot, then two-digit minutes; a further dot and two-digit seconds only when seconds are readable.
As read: 11.21
